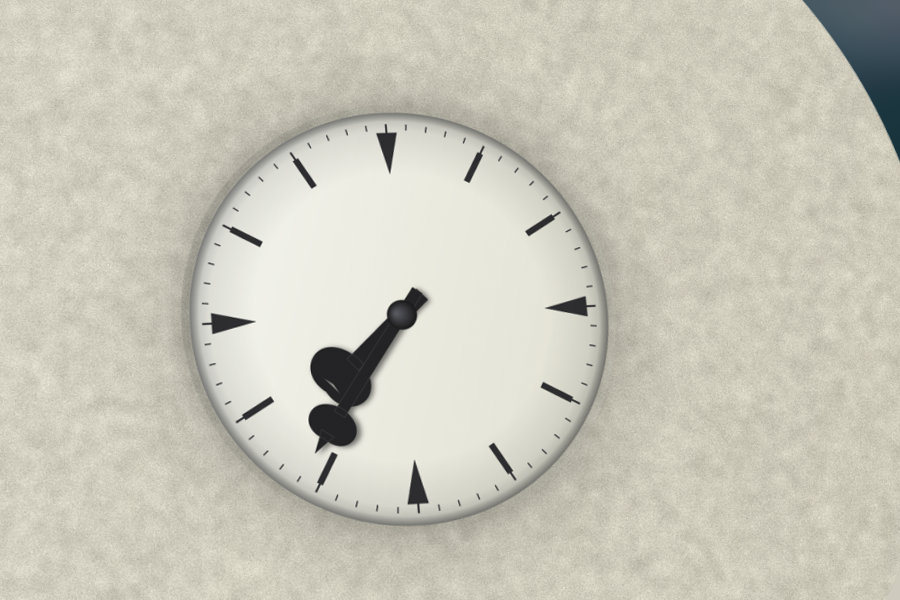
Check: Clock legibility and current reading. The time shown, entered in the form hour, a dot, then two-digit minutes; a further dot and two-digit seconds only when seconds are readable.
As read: 7.36
